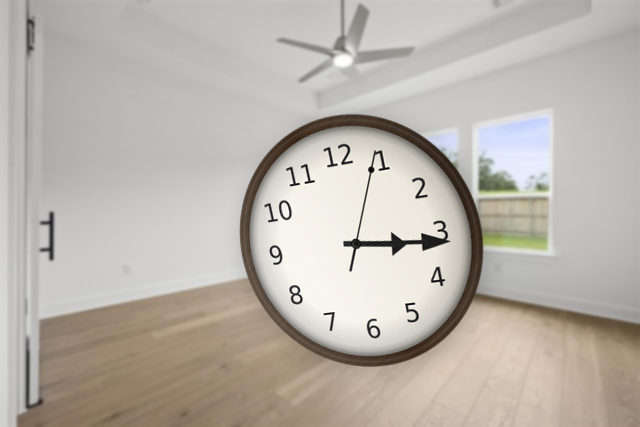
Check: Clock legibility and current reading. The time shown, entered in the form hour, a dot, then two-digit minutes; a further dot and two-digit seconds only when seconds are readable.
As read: 3.16.04
